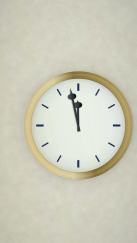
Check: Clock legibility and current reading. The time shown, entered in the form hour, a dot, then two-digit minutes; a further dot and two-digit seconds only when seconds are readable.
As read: 11.58
